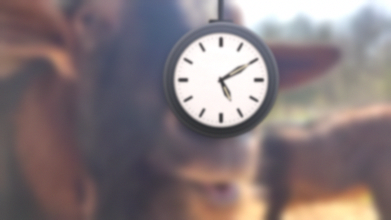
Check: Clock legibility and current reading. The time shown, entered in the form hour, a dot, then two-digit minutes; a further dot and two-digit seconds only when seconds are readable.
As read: 5.10
